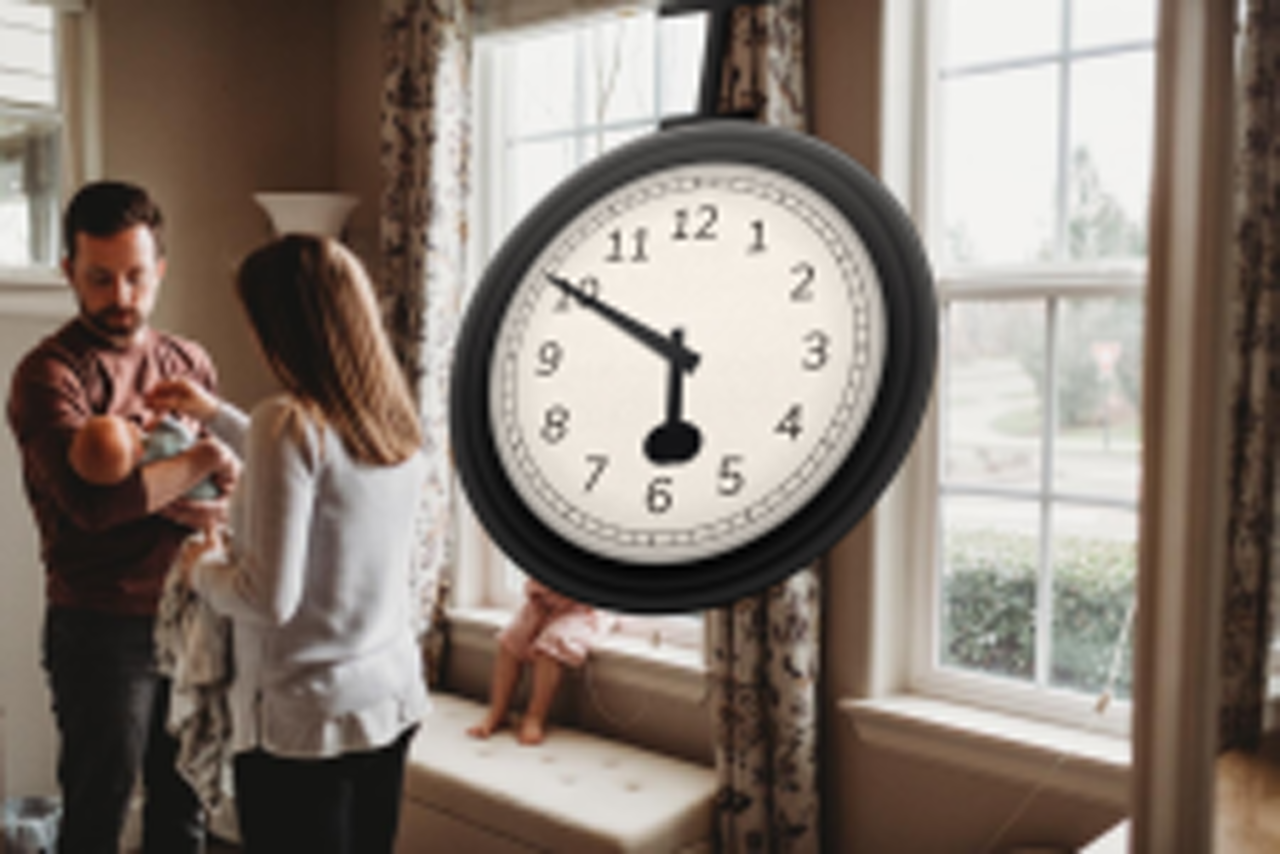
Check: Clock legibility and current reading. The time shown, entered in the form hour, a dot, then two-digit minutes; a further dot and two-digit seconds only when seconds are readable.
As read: 5.50
